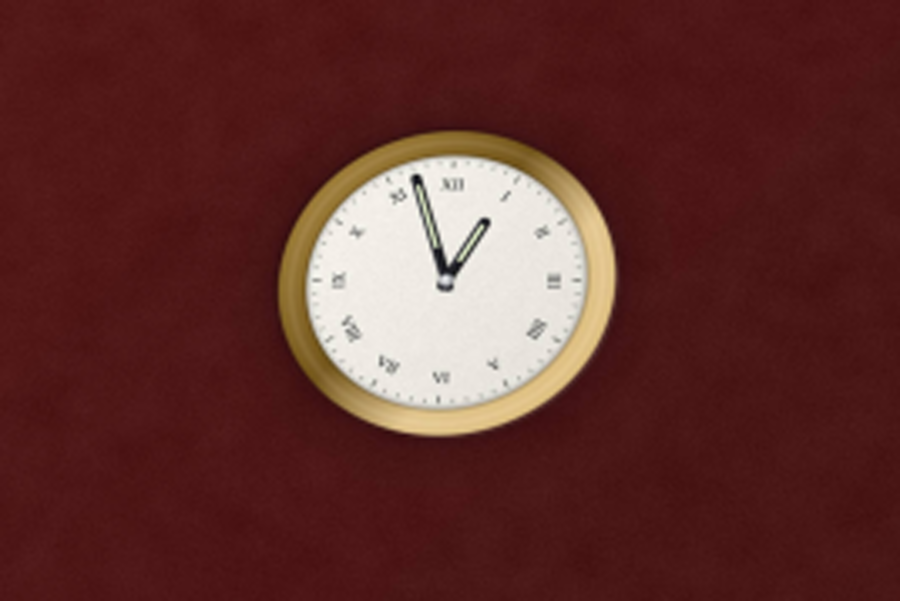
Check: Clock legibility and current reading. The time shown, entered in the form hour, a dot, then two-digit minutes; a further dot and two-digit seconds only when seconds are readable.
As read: 12.57
